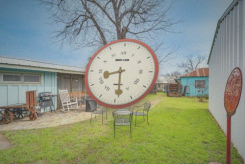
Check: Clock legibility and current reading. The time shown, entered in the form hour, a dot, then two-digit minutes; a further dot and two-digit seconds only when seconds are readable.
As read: 8.29
